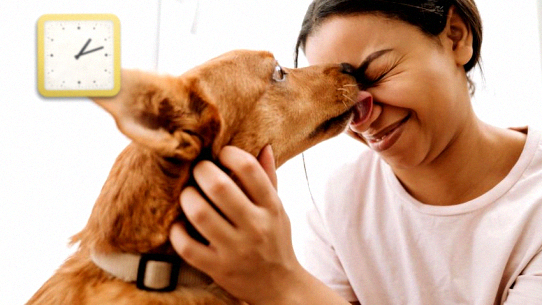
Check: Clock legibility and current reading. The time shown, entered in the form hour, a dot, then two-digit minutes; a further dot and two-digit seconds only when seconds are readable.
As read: 1.12
